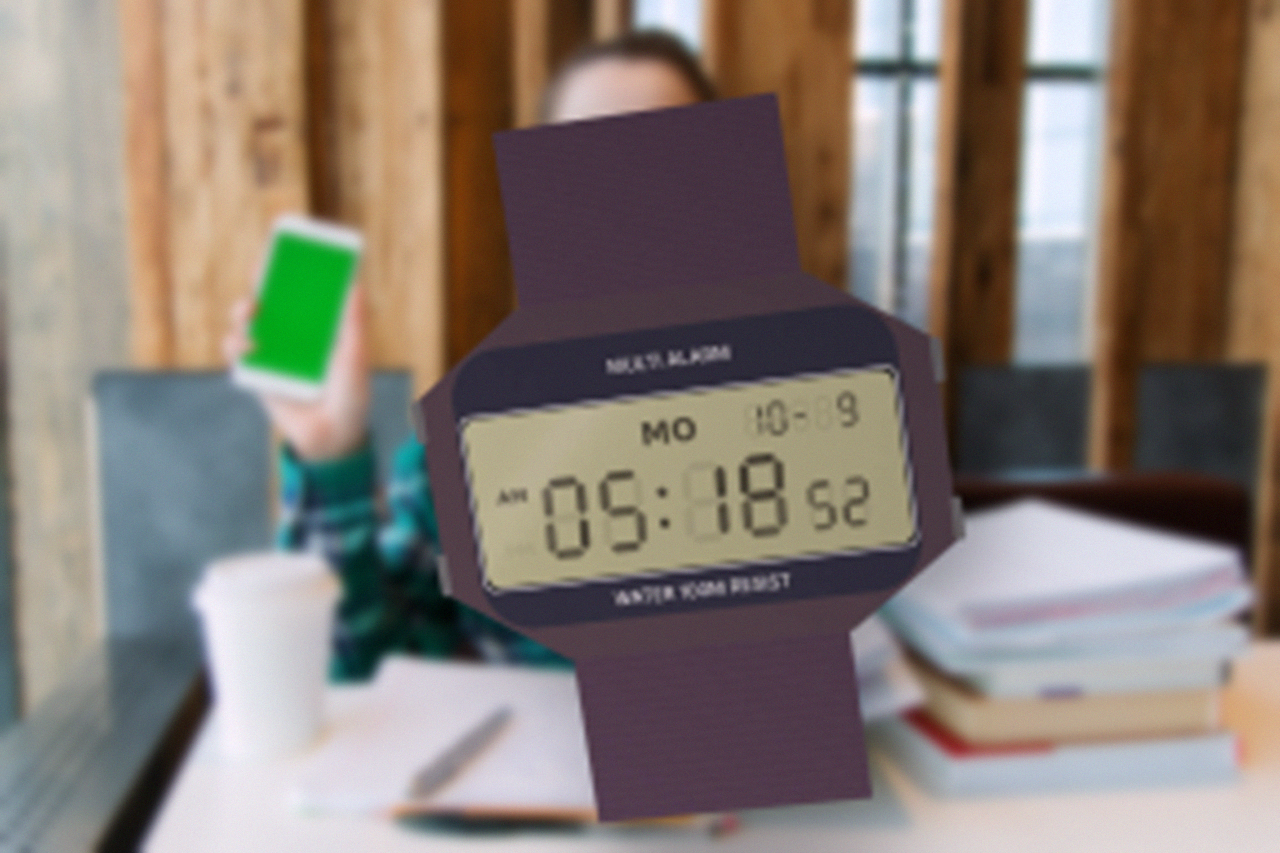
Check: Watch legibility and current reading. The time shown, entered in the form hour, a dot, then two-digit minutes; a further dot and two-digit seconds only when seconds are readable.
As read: 5.18.52
